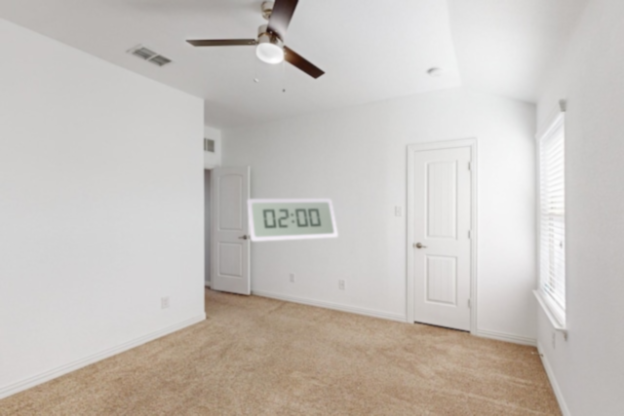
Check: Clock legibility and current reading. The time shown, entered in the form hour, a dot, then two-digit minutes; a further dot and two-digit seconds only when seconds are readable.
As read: 2.00
